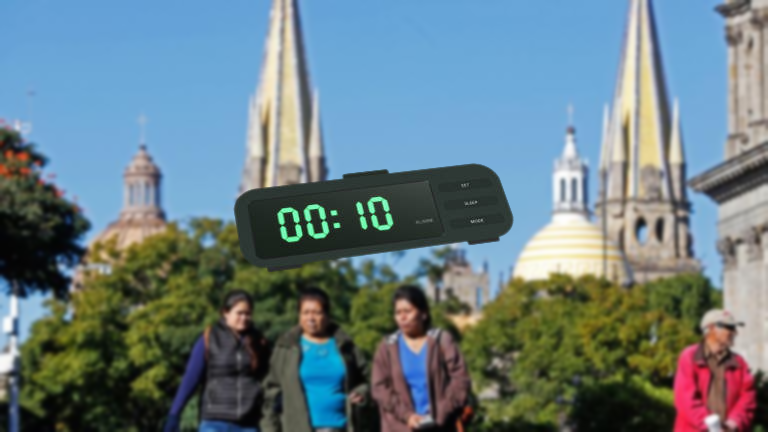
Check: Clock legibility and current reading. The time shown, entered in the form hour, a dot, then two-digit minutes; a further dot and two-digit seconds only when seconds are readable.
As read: 0.10
